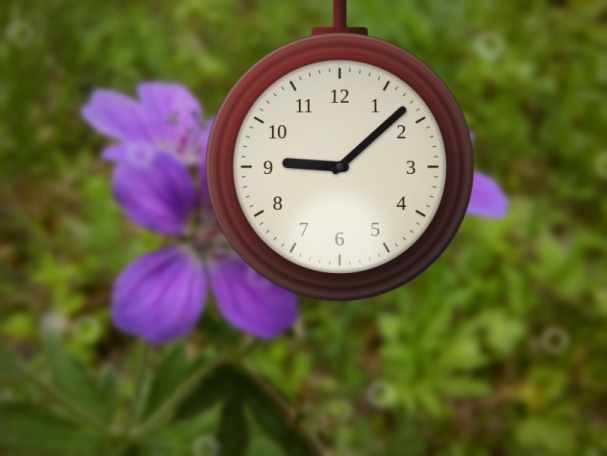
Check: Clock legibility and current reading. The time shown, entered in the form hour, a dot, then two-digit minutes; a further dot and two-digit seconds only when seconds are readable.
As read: 9.08
